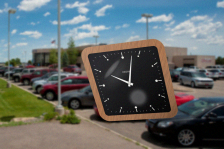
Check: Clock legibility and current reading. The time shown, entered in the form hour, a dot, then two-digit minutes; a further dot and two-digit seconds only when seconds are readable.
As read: 10.03
